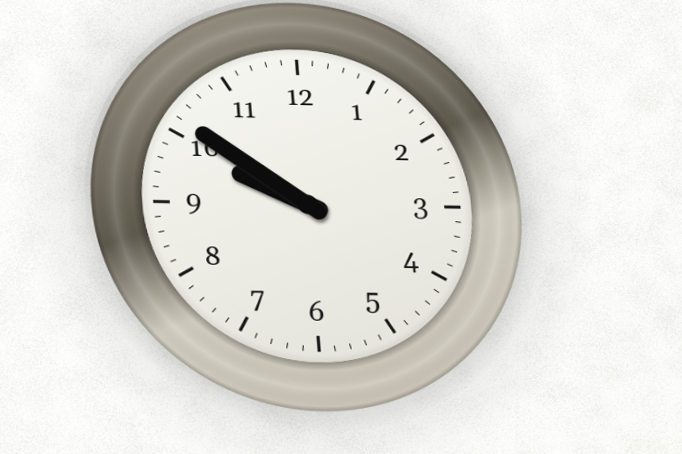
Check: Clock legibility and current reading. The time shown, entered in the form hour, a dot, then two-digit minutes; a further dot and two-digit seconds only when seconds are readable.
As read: 9.51
